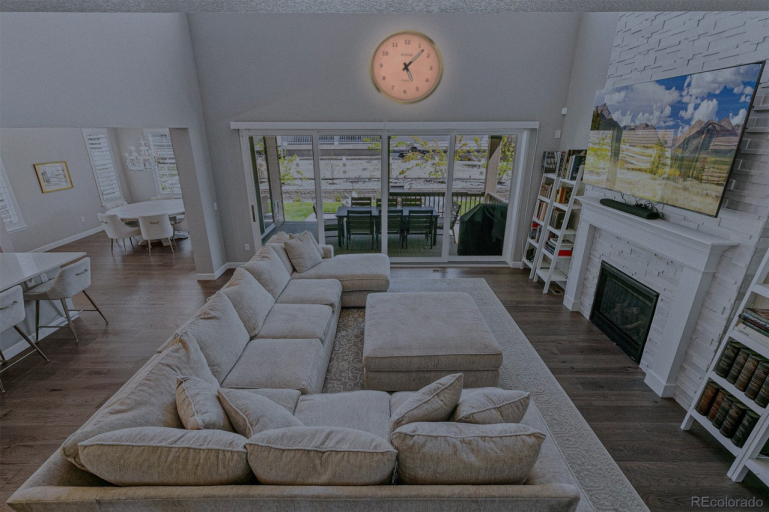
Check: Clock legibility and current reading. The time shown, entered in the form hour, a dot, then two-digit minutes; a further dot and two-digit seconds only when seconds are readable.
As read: 5.07
